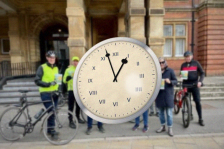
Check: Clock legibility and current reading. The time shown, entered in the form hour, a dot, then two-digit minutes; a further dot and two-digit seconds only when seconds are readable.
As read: 12.57
